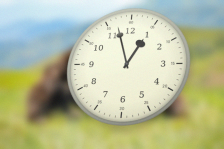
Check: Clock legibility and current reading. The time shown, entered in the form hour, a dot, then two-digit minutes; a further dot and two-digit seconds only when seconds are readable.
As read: 12.57
